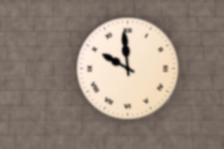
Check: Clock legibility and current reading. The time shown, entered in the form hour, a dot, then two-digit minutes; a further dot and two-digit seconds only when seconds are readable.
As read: 9.59
